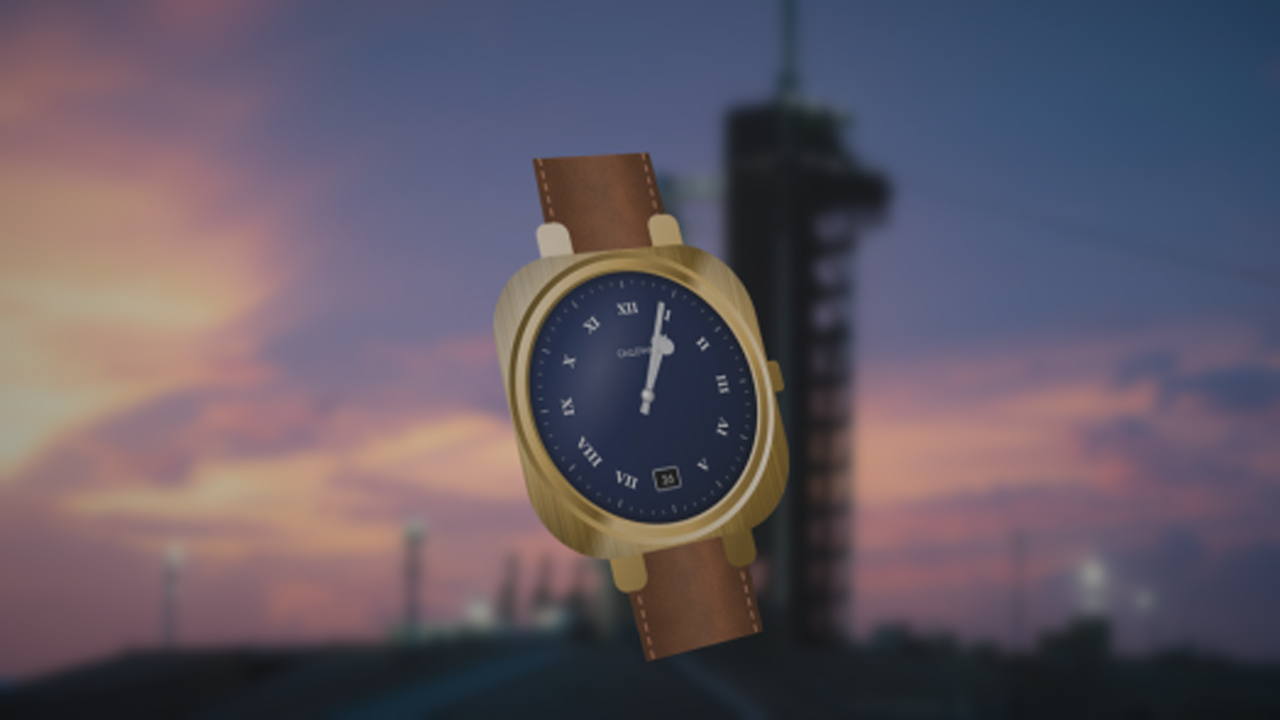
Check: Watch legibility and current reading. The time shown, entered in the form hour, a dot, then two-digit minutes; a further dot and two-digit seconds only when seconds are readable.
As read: 1.04
